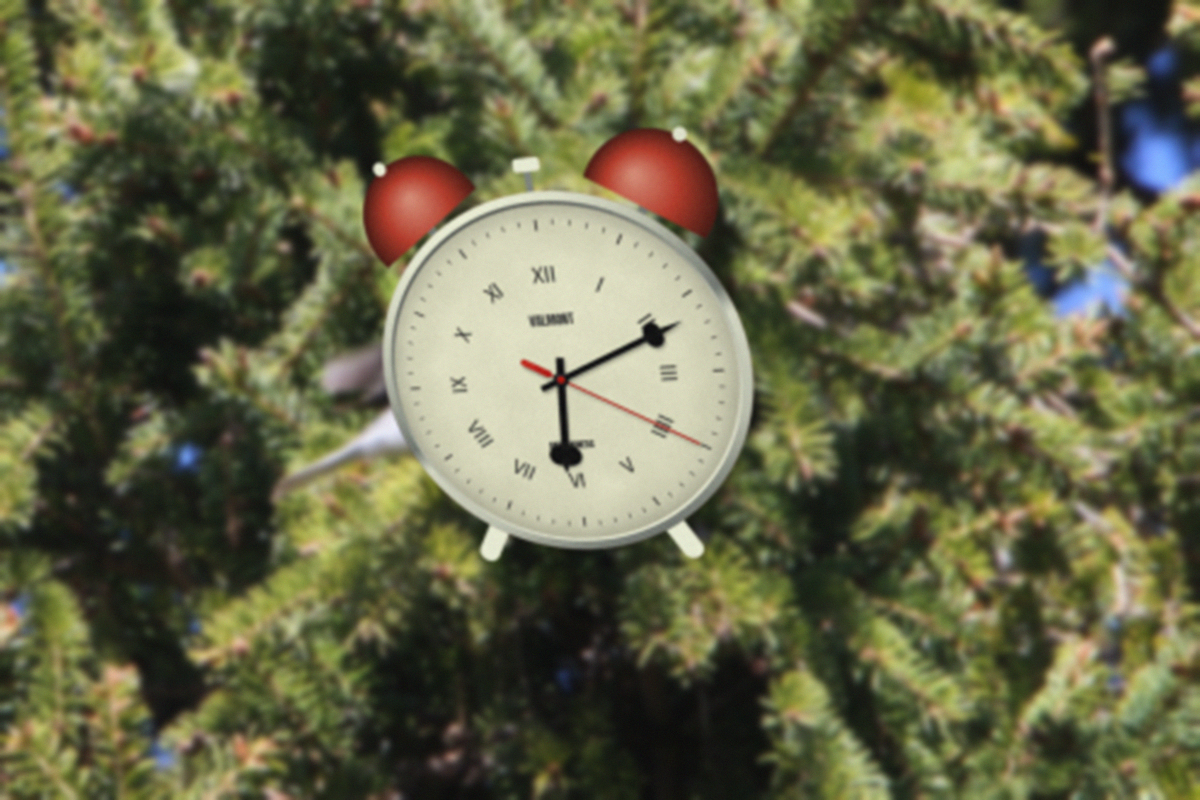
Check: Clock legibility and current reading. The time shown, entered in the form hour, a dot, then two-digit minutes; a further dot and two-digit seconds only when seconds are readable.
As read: 6.11.20
